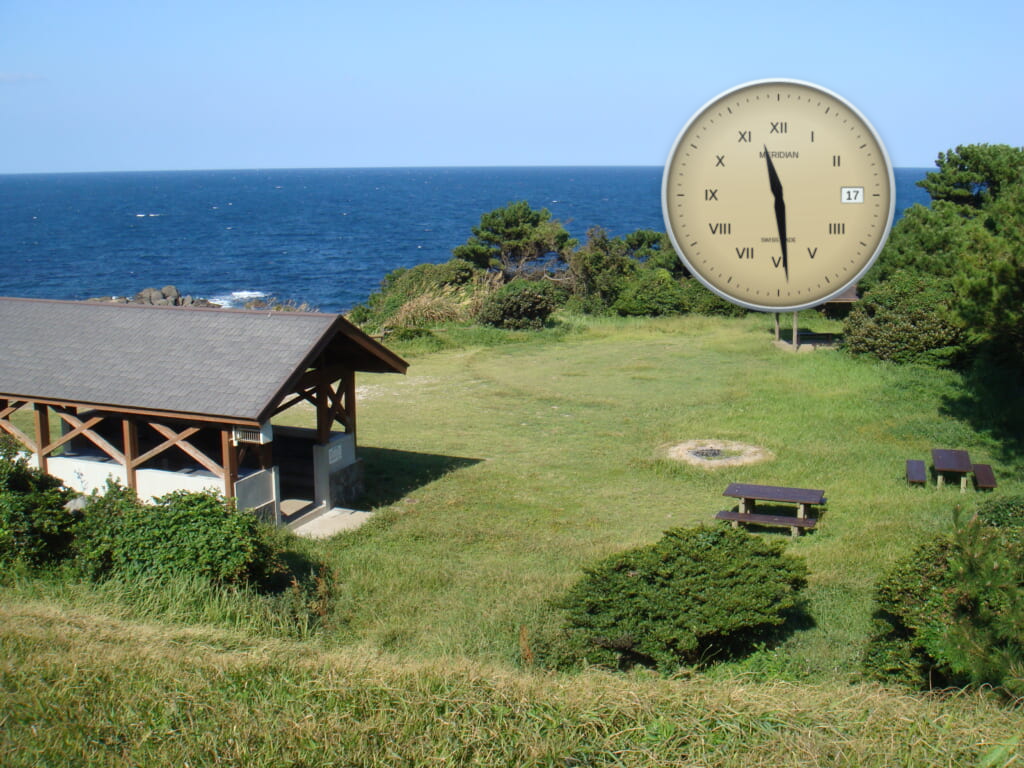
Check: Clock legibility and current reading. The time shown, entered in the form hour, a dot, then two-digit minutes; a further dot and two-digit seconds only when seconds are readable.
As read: 11.29
